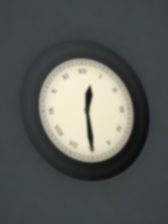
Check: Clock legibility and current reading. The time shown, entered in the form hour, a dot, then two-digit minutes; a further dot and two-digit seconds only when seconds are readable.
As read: 12.30
